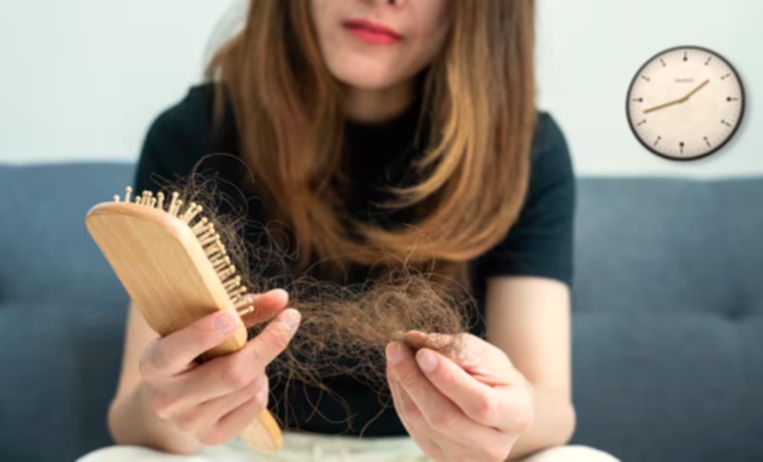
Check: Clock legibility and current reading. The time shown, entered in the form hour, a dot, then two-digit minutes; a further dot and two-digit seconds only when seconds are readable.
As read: 1.42
